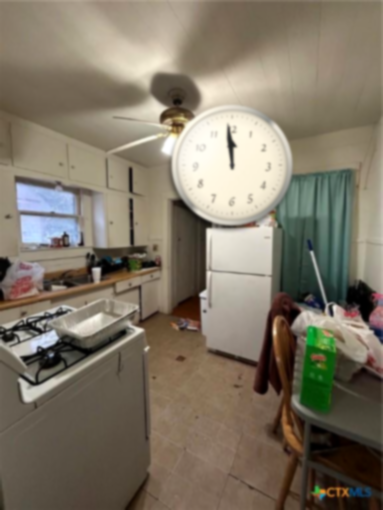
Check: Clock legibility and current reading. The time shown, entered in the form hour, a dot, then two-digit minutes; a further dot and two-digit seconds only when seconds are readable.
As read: 11.59
